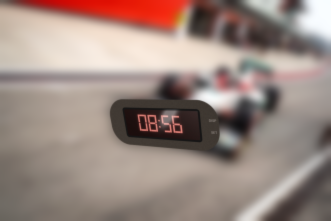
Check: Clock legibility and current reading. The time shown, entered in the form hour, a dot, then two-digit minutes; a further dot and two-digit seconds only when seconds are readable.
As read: 8.56
